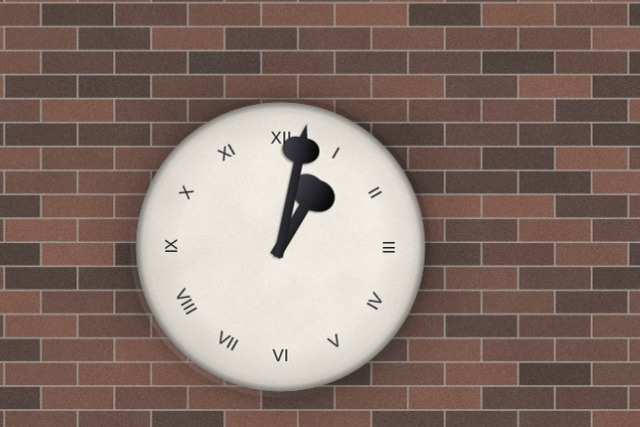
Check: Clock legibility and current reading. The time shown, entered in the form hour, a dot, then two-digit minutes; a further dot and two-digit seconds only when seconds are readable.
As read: 1.02
